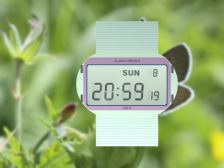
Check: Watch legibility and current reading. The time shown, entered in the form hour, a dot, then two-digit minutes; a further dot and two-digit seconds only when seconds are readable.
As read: 20.59.19
